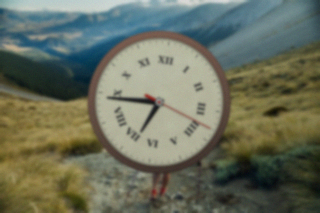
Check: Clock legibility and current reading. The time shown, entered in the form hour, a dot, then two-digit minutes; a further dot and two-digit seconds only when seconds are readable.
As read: 6.44.18
